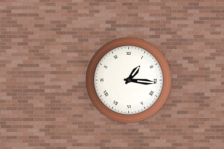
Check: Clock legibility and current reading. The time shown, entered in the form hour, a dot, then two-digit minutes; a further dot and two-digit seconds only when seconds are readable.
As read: 1.16
